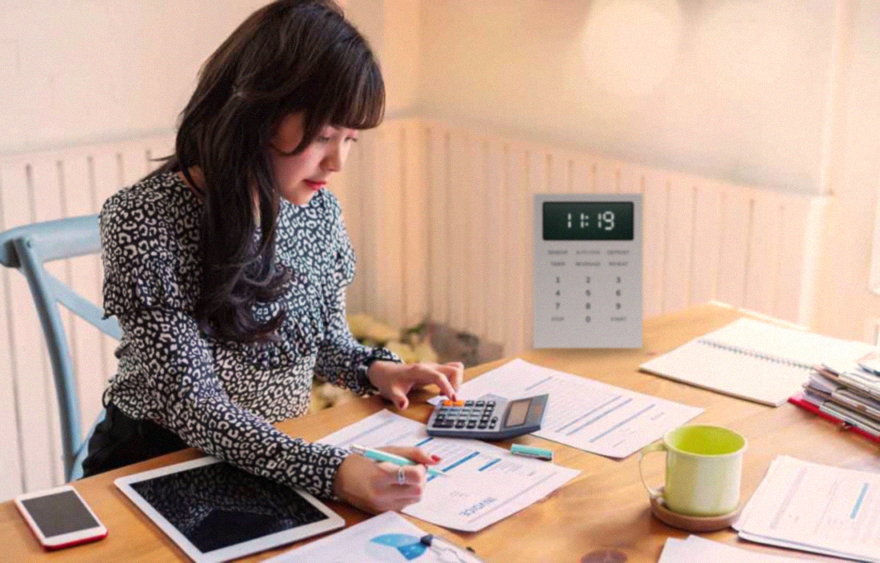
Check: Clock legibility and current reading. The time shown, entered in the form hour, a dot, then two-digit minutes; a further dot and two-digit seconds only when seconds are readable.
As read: 11.19
